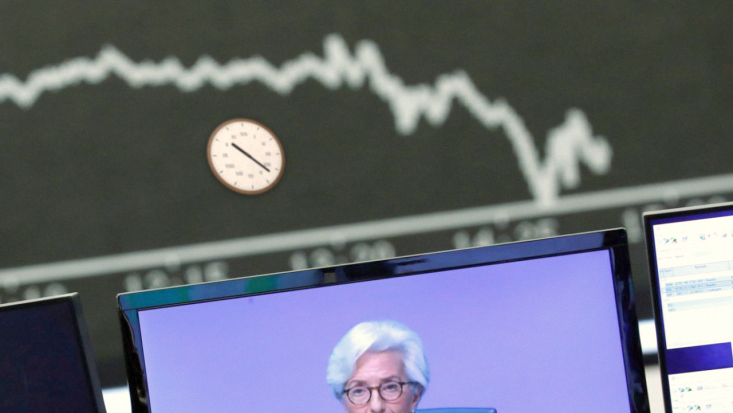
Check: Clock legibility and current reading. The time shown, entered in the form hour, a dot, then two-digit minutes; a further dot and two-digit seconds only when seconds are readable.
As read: 10.22
